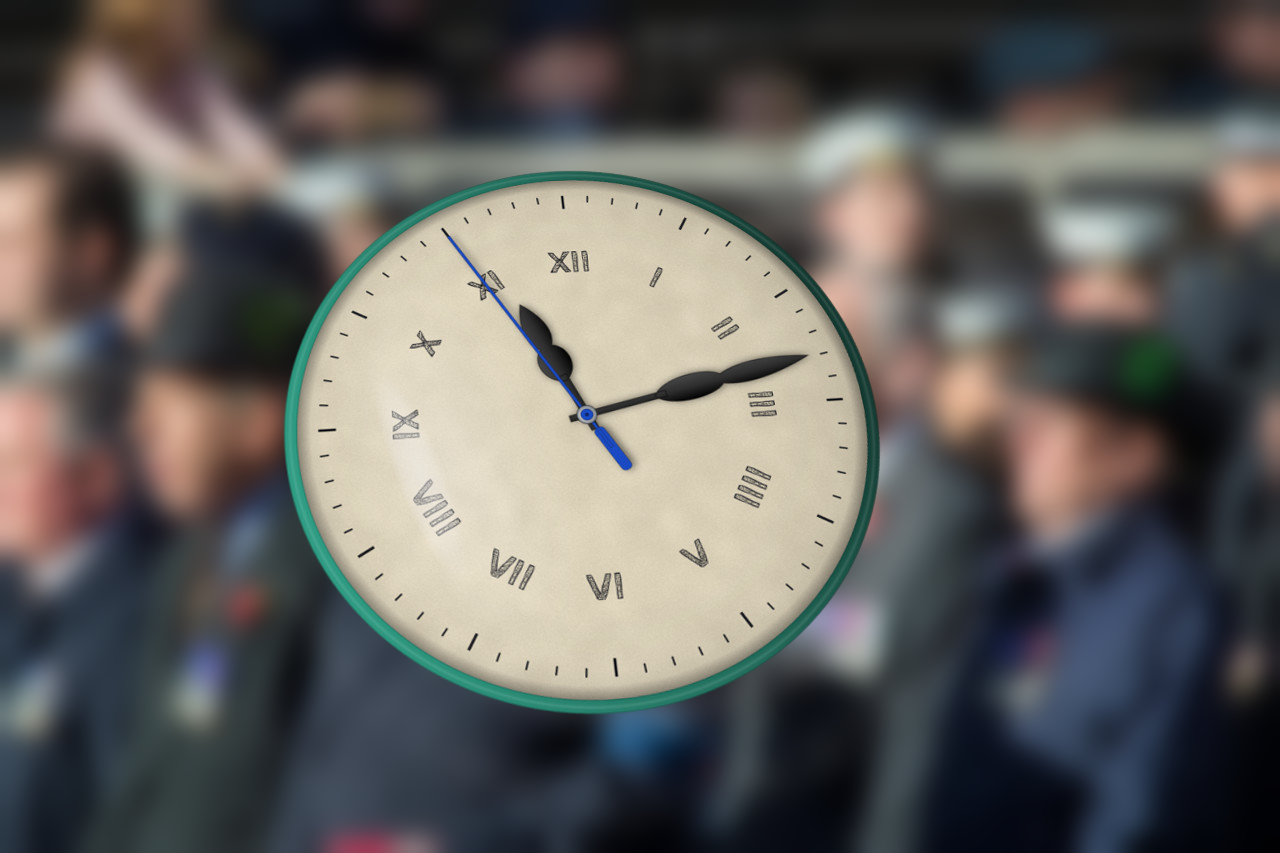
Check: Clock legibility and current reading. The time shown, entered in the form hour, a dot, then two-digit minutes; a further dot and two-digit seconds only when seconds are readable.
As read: 11.12.55
